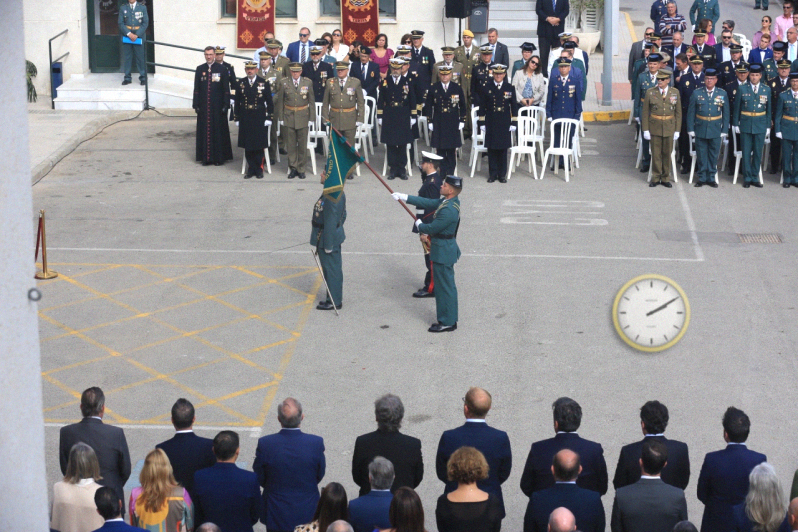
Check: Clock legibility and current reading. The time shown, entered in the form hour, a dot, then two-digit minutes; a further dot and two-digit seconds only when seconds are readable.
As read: 2.10
